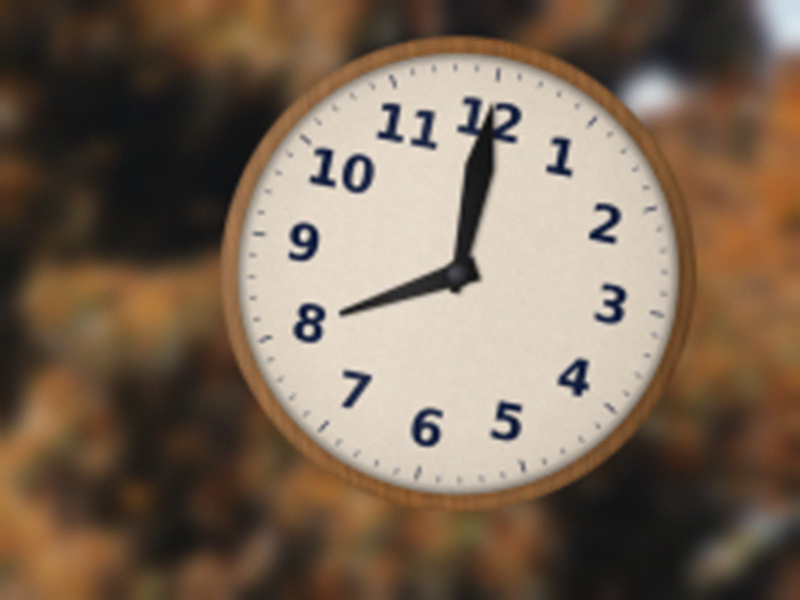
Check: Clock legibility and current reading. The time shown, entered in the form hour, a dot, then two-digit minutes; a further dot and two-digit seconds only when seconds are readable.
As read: 8.00
